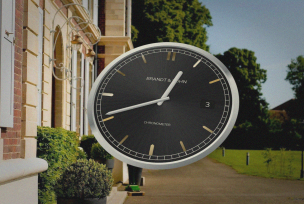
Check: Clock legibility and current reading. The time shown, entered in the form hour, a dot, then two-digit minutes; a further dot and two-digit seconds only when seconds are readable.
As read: 12.41
